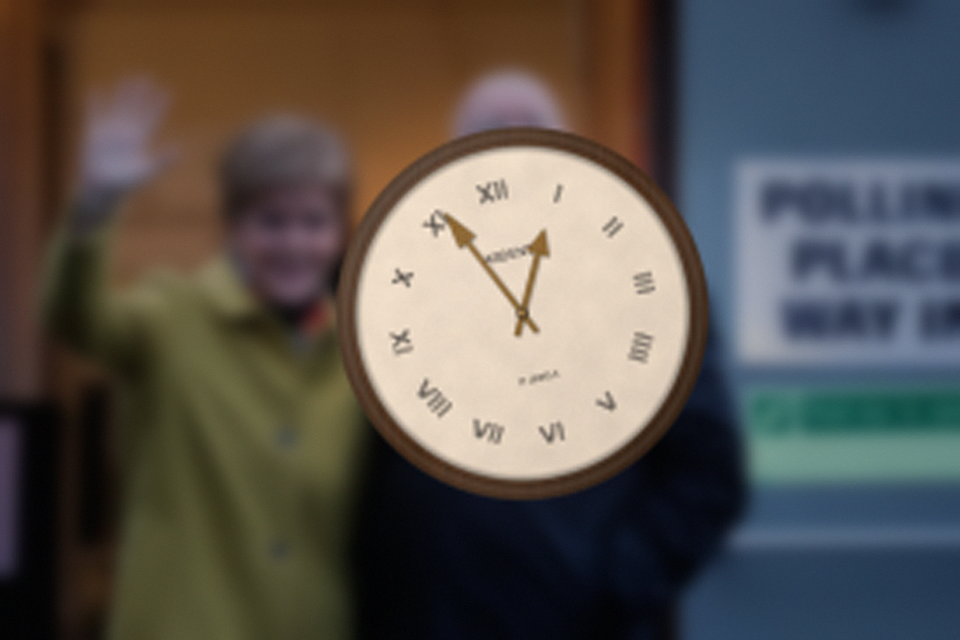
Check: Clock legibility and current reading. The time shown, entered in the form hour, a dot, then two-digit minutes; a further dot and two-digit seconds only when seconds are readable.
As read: 12.56
